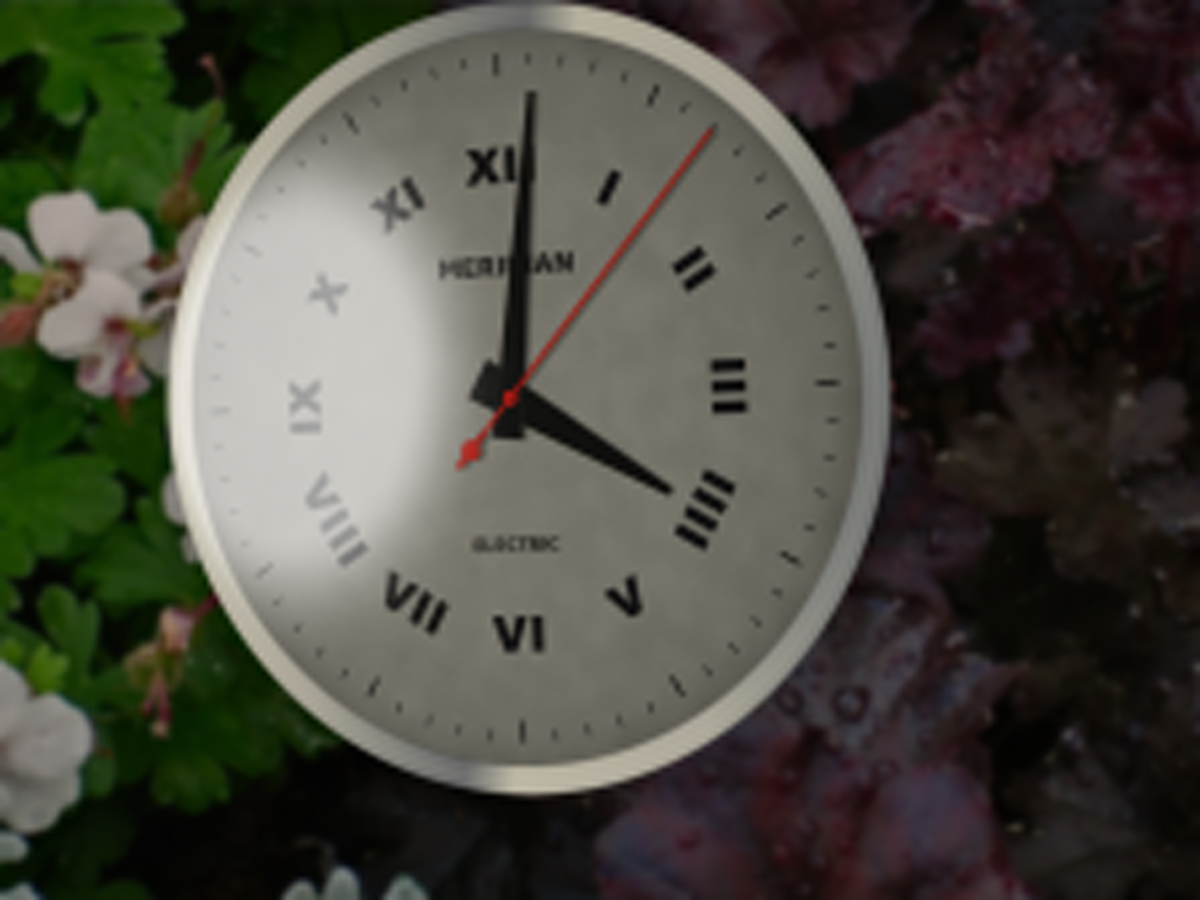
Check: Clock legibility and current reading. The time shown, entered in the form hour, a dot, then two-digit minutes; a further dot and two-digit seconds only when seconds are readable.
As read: 4.01.07
